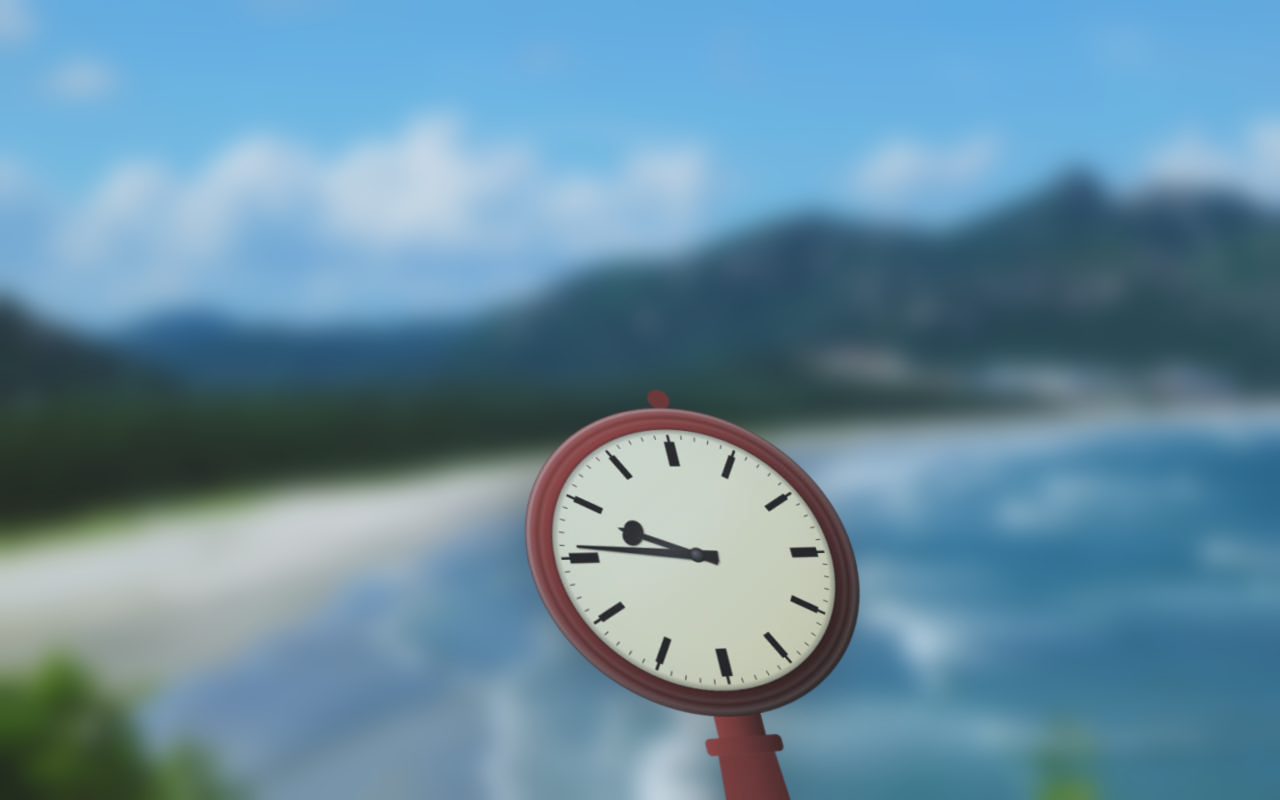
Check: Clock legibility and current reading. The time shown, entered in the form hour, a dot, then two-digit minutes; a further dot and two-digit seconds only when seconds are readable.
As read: 9.46
